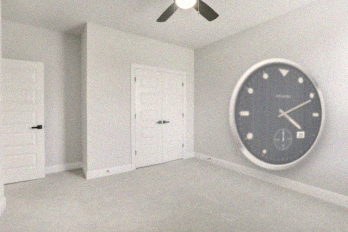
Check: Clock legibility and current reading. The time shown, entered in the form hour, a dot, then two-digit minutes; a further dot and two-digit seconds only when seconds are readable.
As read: 4.11
